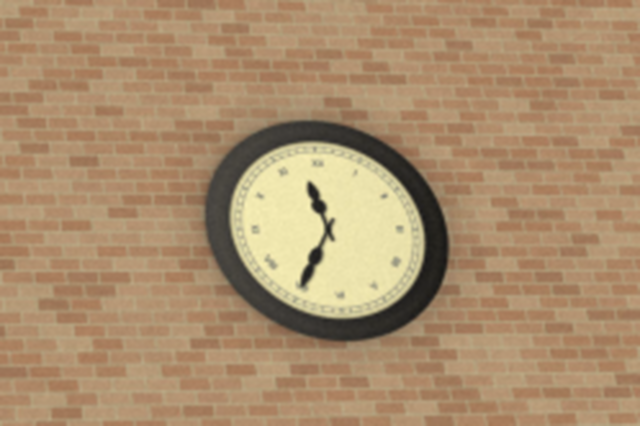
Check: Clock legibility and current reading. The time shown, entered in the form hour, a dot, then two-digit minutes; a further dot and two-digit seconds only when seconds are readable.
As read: 11.35
